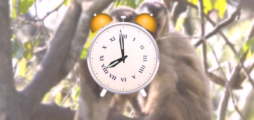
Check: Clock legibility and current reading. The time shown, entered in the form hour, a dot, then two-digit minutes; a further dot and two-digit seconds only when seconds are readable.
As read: 7.59
